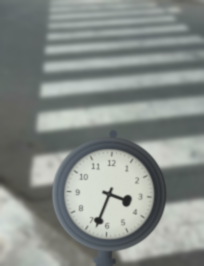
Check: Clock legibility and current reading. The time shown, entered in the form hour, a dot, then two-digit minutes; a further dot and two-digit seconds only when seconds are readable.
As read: 3.33
